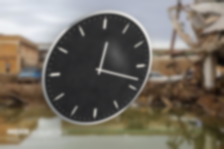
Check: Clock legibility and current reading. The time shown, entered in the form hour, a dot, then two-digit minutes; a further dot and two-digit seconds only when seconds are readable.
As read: 12.18
